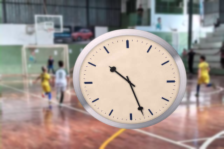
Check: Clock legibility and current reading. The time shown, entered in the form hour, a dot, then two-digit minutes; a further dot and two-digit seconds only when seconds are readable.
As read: 10.27
